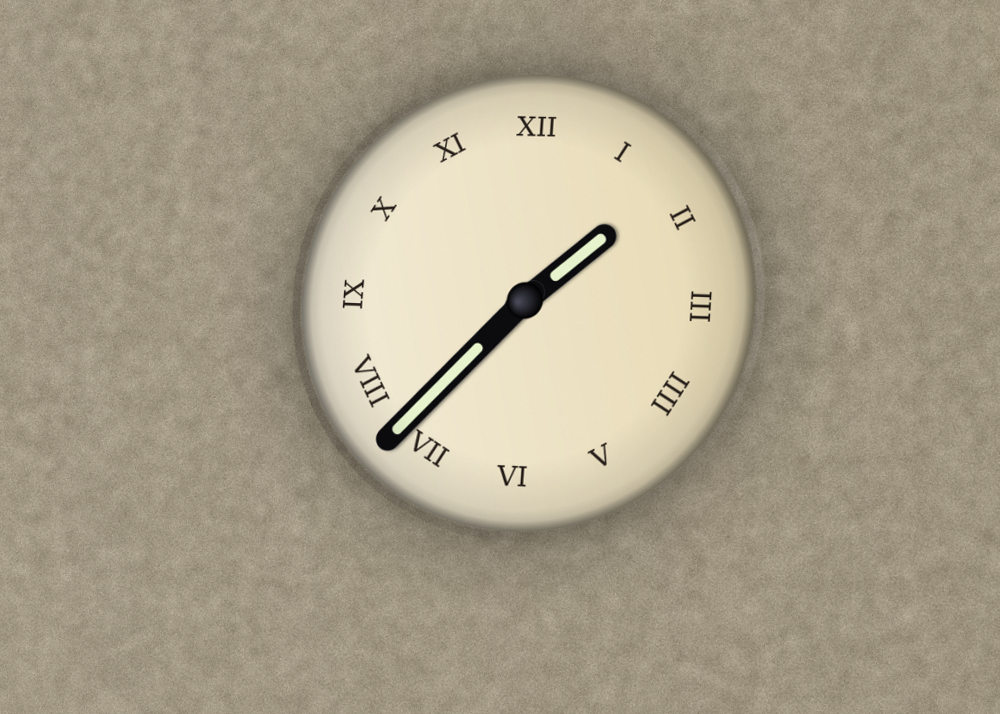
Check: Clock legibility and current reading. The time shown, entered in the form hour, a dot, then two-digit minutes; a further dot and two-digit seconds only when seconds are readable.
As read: 1.37
